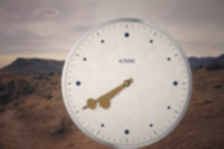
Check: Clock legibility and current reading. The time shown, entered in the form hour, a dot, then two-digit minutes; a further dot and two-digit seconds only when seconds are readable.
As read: 7.40
